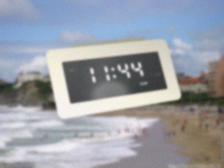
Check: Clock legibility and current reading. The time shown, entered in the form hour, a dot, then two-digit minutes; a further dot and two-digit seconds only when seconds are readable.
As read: 11.44
